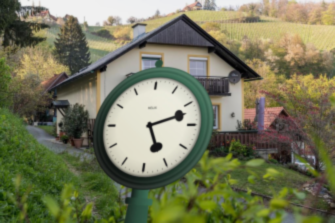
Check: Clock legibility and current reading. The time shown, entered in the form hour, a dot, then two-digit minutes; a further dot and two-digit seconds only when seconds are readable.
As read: 5.12
